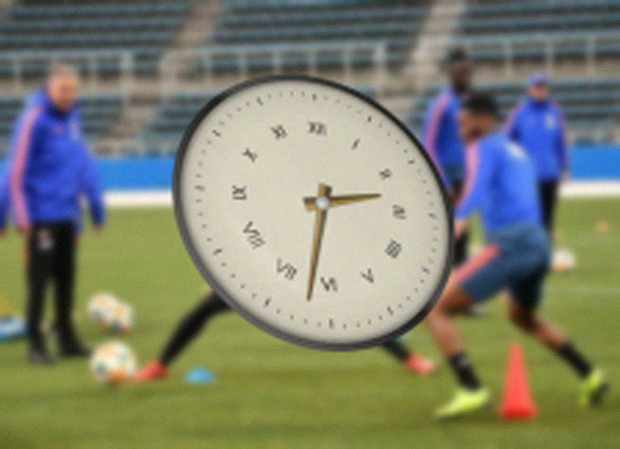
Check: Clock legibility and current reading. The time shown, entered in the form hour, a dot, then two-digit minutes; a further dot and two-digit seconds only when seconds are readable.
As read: 2.32
